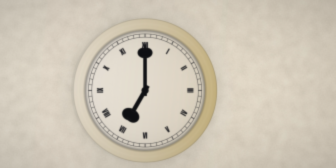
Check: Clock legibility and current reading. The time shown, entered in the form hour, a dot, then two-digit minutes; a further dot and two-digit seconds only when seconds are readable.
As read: 7.00
